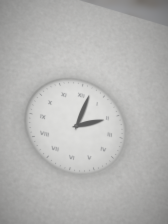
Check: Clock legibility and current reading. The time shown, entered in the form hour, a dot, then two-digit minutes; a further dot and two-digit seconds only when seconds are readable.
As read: 2.02
